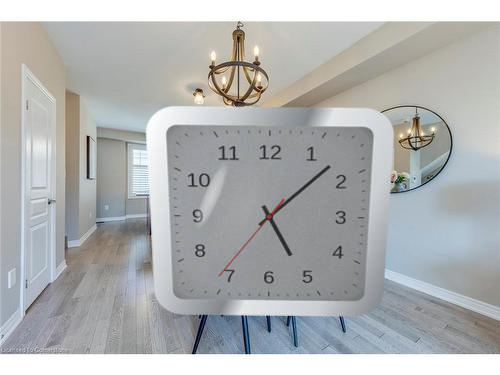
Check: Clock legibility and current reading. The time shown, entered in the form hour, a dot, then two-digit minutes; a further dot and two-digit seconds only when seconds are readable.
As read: 5.07.36
